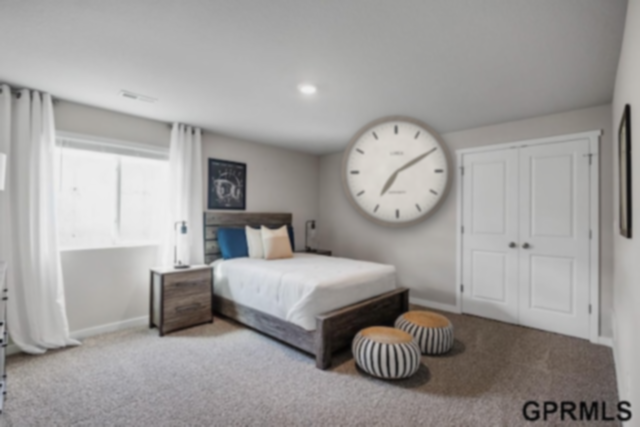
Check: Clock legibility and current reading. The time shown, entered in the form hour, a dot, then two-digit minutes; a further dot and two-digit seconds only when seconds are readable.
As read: 7.10
